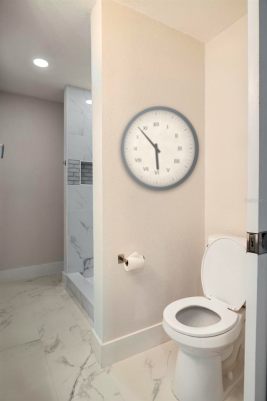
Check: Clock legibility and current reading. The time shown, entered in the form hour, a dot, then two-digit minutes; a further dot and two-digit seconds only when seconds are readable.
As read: 5.53
